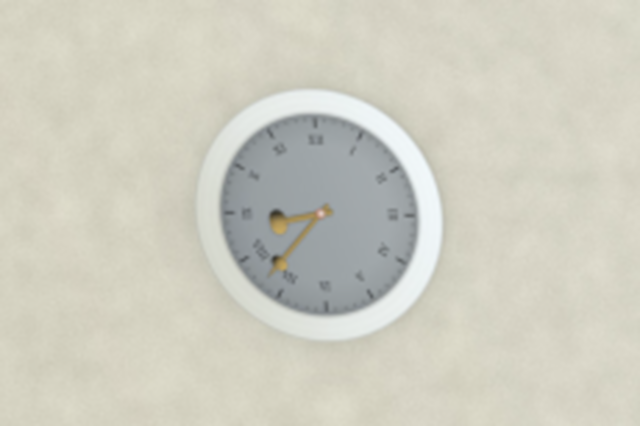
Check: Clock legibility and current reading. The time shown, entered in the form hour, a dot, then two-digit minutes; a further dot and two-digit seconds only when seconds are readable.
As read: 8.37
